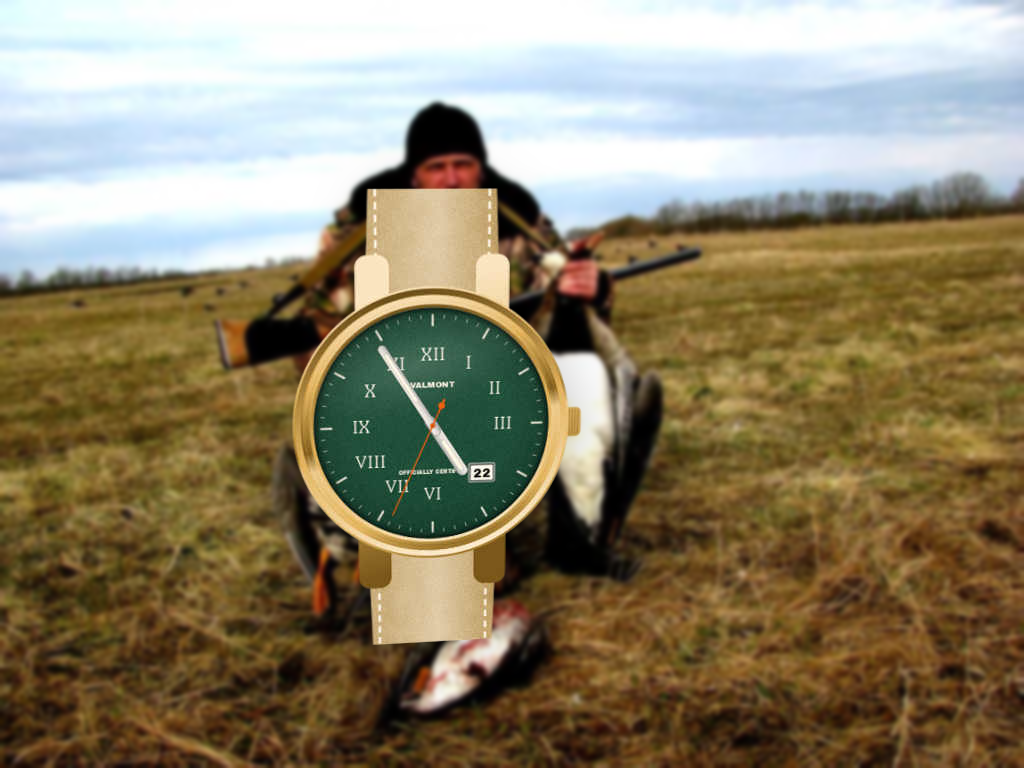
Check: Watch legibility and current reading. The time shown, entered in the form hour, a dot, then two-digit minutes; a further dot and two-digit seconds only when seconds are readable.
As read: 4.54.34
